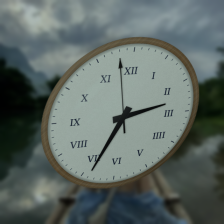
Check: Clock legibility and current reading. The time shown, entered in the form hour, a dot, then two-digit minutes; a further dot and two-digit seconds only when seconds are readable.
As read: 2.33.58
